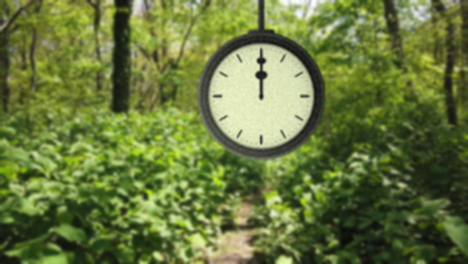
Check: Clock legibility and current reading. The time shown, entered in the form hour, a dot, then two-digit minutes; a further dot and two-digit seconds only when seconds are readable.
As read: 12.00
